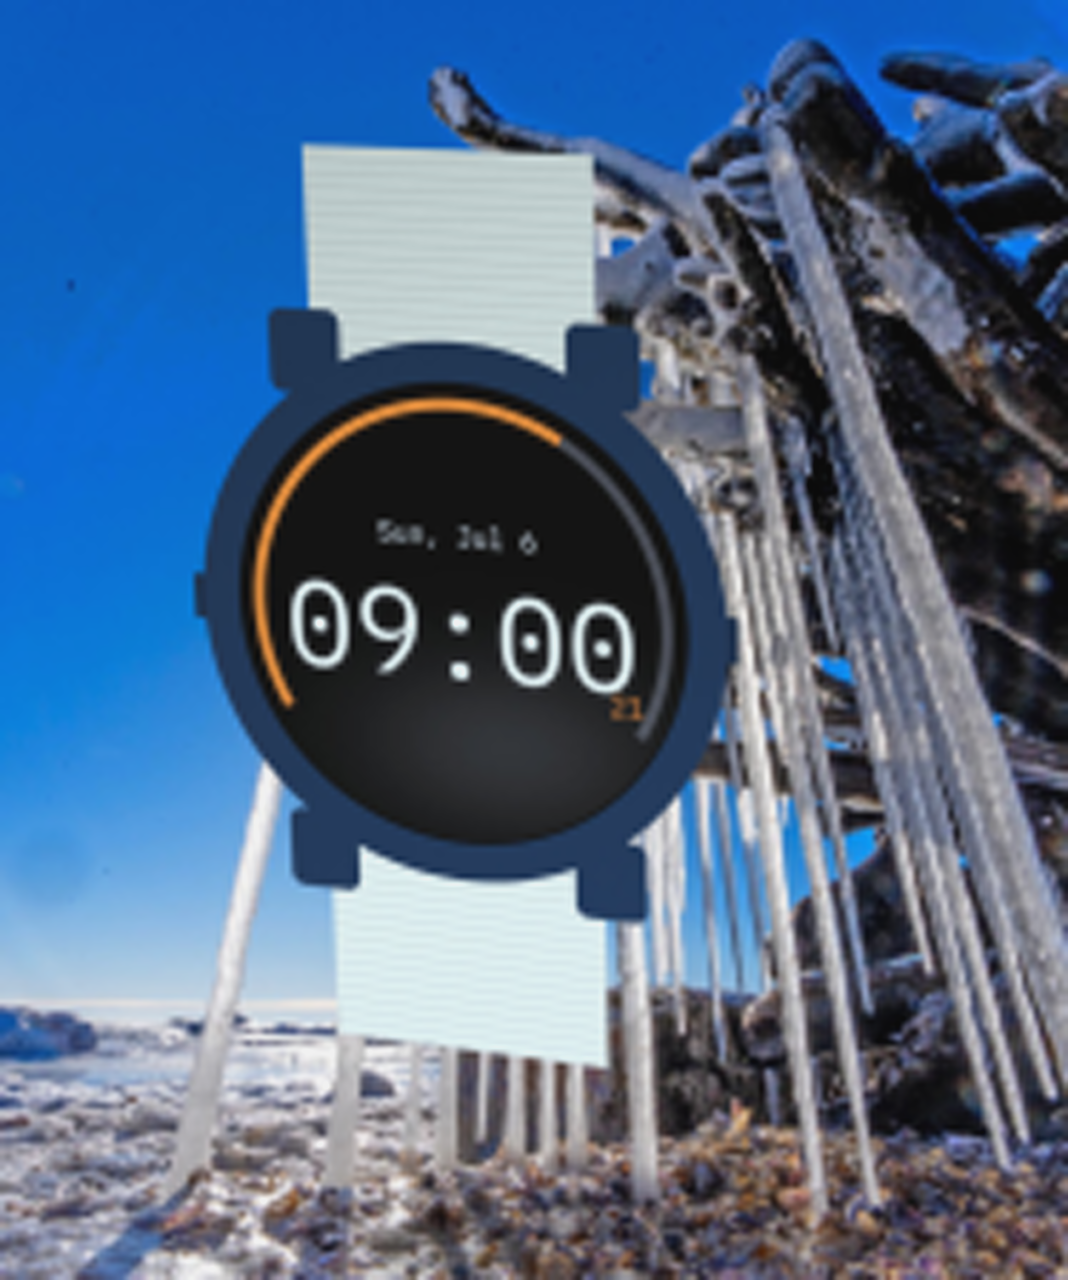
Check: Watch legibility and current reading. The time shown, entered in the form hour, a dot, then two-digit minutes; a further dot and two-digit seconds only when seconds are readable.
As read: 9.00
